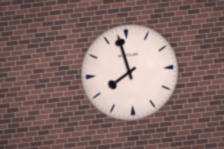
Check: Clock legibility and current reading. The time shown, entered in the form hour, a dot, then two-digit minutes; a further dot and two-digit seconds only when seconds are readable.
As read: 7.58
